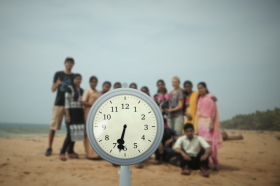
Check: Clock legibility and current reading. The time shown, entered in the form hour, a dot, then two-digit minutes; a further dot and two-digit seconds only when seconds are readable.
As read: 6.32
